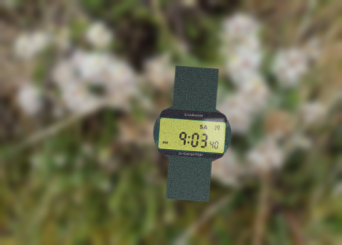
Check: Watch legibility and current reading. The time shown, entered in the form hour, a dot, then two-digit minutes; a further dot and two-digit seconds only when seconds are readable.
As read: 9.03.40
